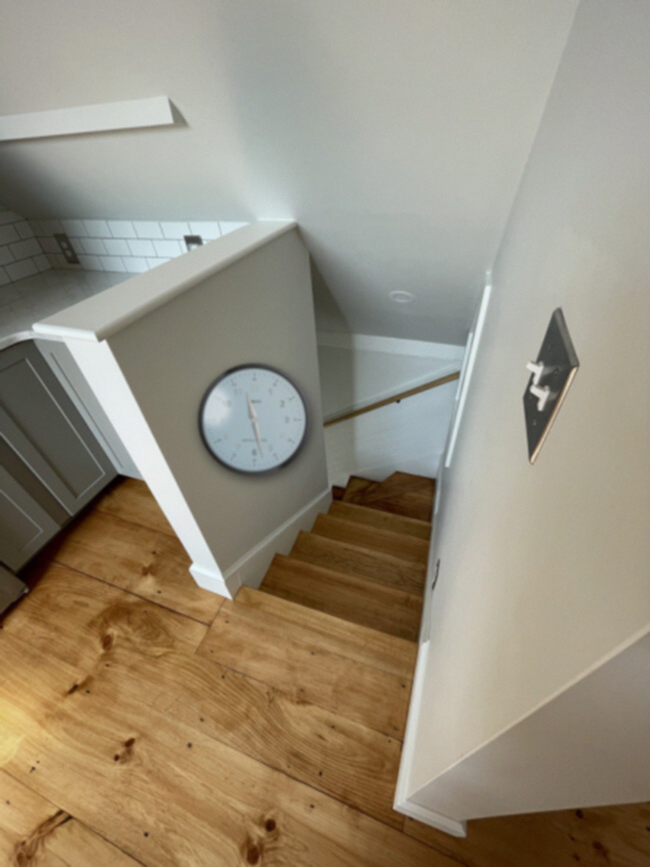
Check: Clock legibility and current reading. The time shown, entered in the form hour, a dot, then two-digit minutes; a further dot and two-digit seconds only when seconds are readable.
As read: 11.28
